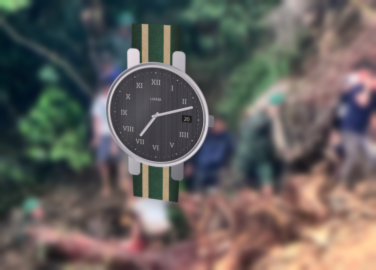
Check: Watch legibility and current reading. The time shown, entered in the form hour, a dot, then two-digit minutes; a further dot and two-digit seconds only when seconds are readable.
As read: 7.12
